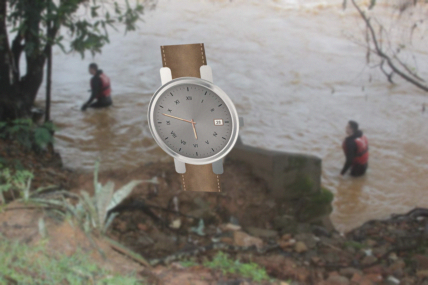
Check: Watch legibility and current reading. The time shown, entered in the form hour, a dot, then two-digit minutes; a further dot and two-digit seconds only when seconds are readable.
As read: 5.48
